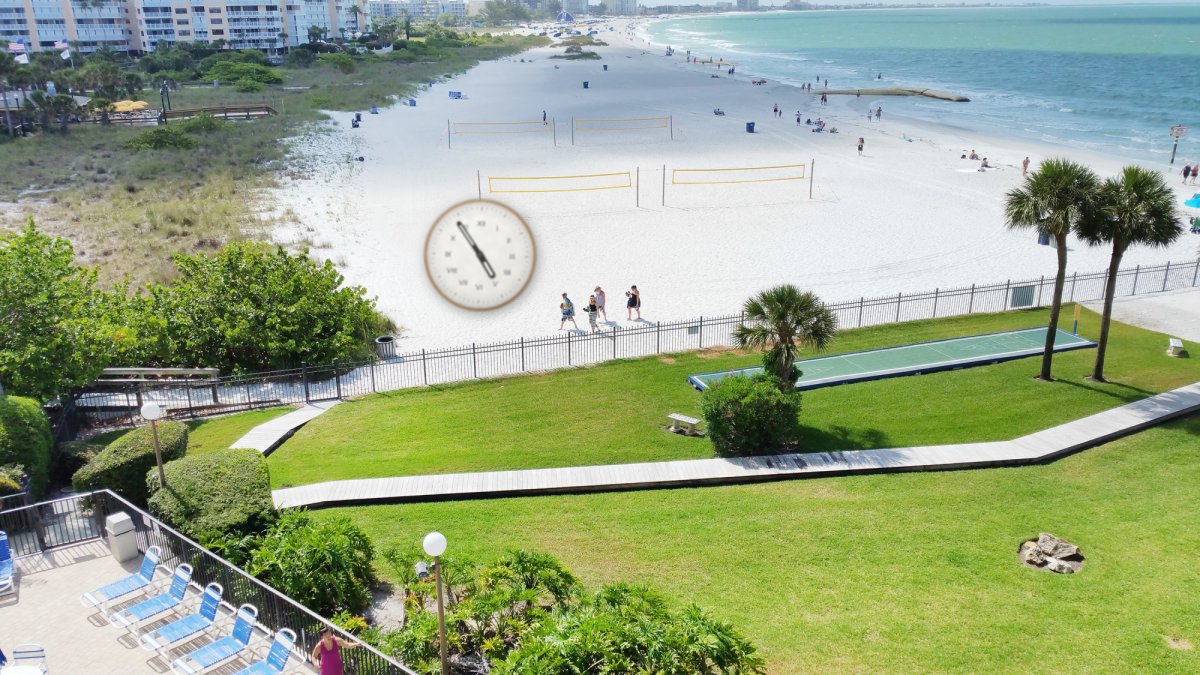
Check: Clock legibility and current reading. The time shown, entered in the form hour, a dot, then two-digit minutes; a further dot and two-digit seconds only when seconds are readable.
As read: 4.54
